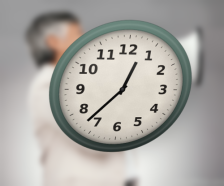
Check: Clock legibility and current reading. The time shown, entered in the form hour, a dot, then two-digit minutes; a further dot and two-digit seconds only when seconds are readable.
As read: 12.37
